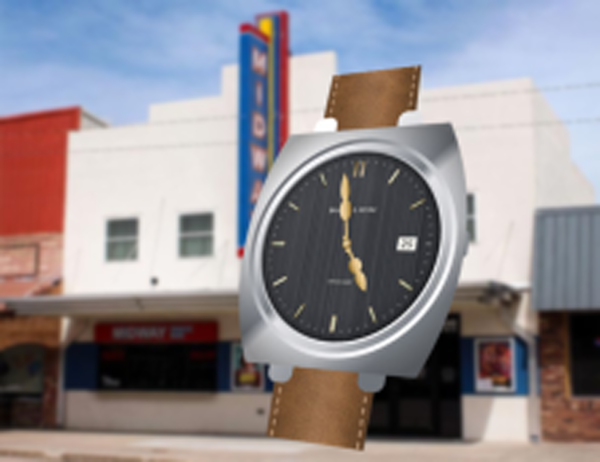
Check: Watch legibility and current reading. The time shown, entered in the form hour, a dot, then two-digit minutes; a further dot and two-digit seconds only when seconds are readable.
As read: 4.58
